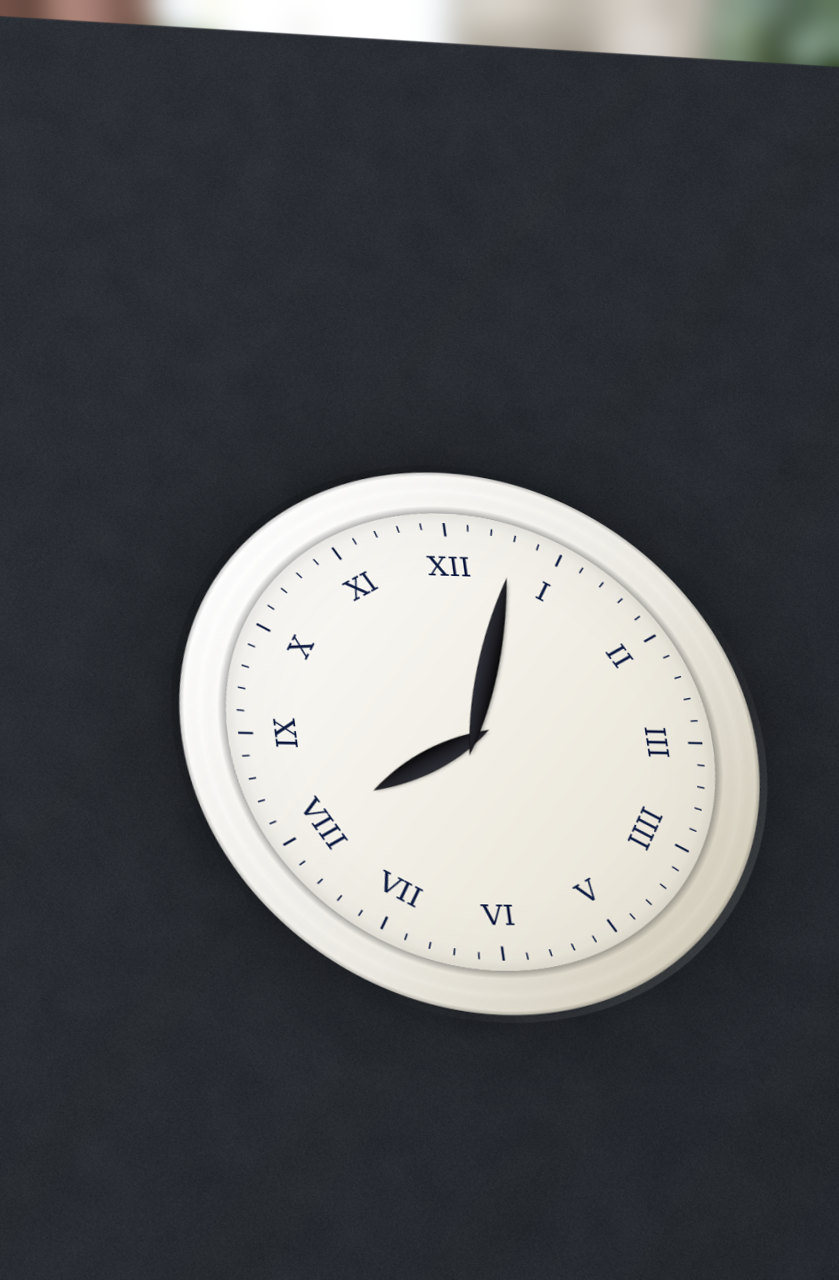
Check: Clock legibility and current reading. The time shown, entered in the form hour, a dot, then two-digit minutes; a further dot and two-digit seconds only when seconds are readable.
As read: 8.03
